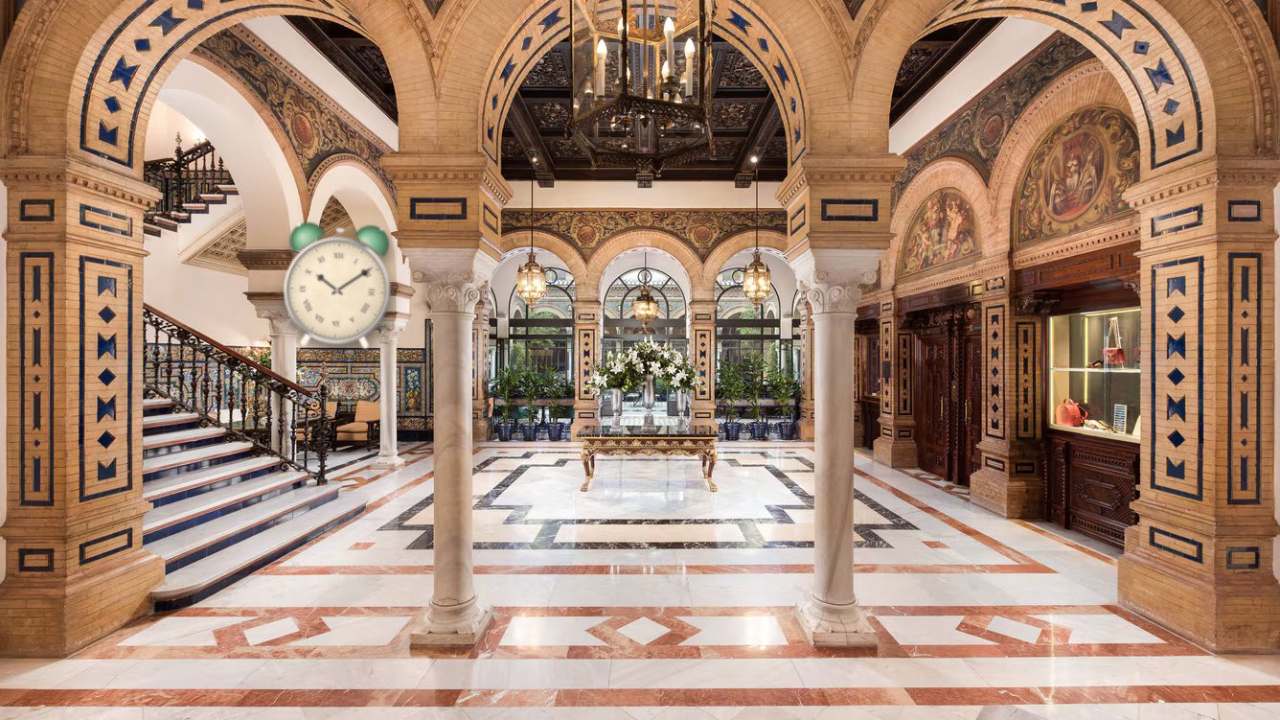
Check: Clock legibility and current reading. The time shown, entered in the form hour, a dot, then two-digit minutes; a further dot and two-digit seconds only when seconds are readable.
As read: 10.09
